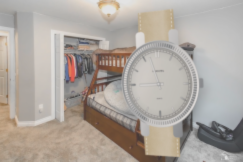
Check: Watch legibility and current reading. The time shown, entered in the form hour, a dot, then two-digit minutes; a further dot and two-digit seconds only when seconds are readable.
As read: 8.57
